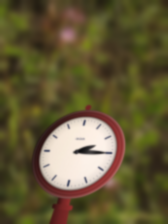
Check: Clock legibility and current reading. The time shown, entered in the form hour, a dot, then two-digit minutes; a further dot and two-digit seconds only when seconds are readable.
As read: 2.15
